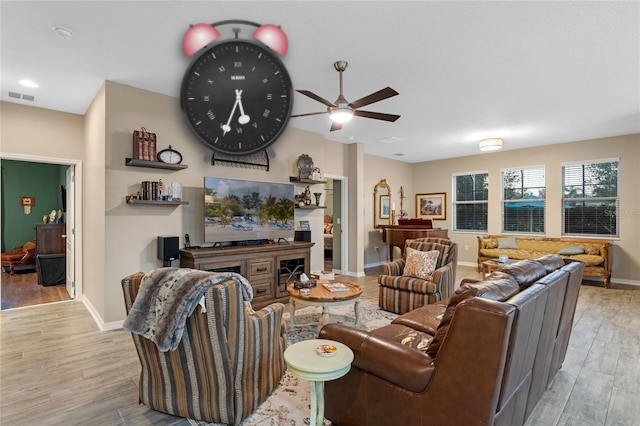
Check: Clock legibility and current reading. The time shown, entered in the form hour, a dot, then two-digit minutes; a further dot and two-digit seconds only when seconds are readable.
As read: 5.34
